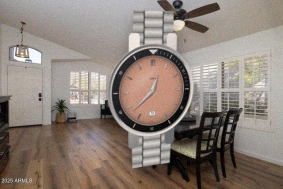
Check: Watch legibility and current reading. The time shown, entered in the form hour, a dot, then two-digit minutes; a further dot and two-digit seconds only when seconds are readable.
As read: 12.38
